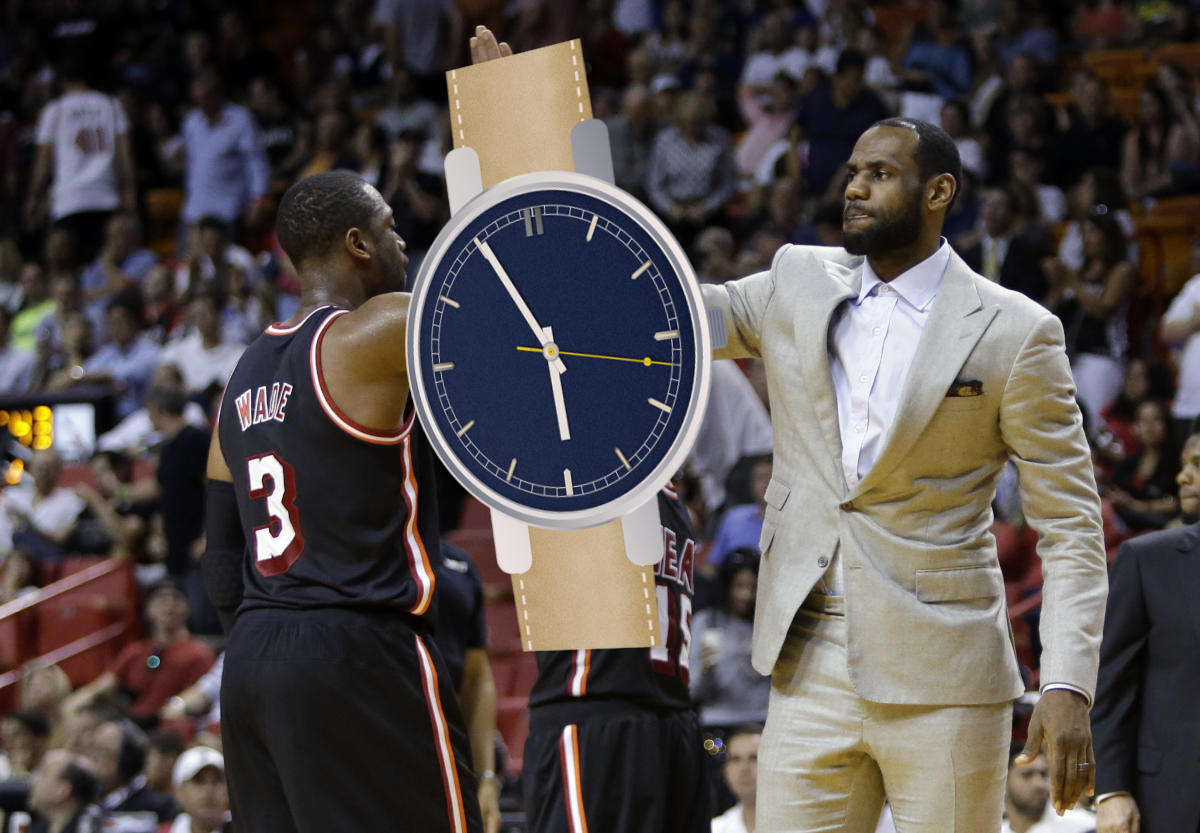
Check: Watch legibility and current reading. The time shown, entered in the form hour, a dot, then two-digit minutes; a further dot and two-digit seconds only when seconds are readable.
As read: 5.55.17
